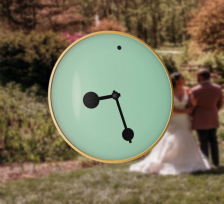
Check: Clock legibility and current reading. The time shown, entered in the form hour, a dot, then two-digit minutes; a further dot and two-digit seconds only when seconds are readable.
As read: 8.26
